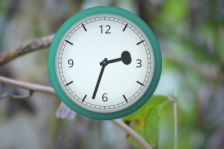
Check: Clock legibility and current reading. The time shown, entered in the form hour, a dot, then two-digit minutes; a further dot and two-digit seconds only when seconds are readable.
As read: 2.33
